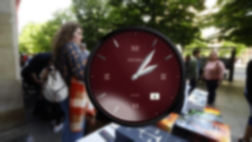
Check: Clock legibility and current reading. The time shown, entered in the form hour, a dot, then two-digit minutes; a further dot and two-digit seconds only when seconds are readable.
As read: 2.06
